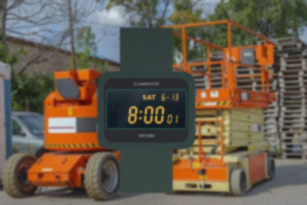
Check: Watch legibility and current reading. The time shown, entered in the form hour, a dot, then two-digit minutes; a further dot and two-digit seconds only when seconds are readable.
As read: 8.00
